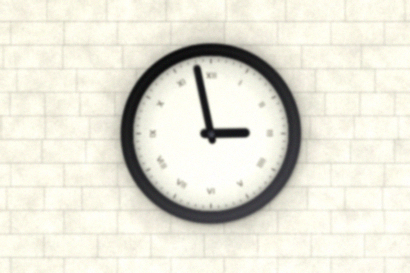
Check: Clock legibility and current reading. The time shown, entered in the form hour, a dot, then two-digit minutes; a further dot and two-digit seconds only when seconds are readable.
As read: 2.58
